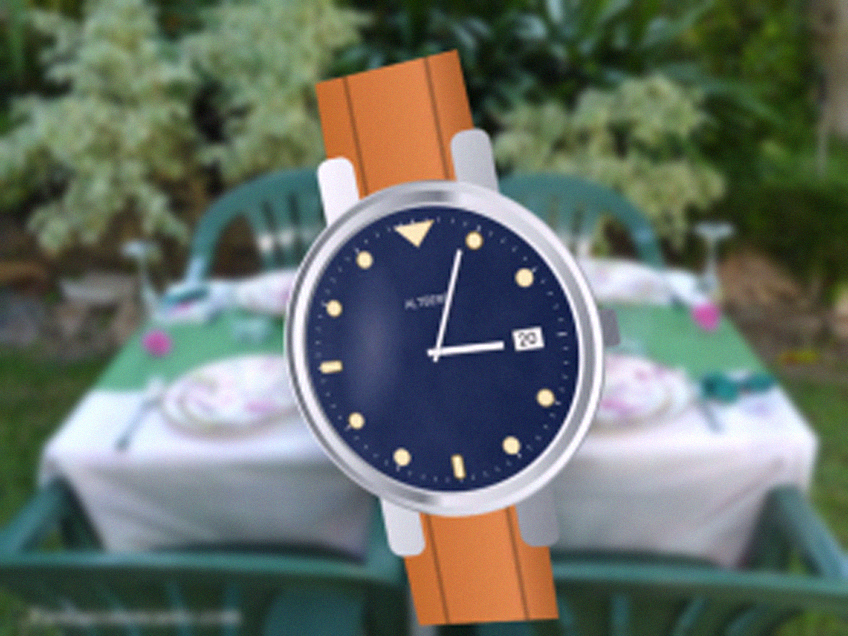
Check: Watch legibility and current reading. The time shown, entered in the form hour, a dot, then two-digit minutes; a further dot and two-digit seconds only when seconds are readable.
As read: 3.04
